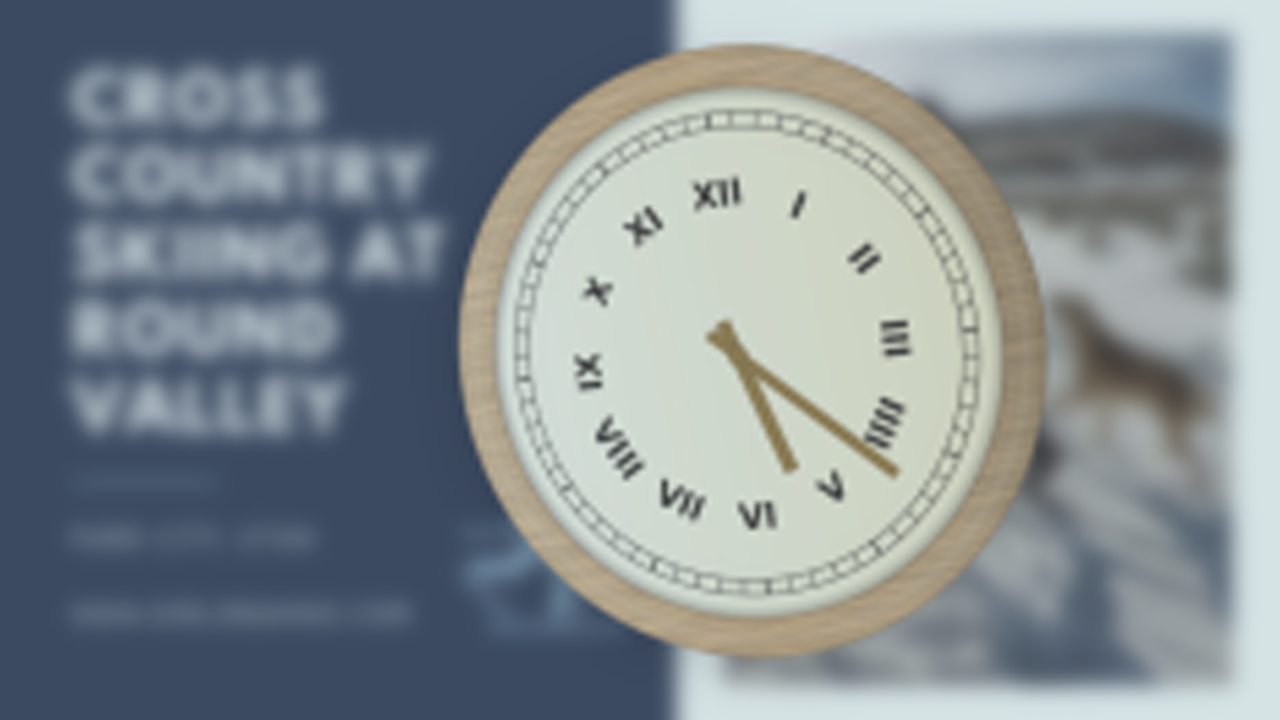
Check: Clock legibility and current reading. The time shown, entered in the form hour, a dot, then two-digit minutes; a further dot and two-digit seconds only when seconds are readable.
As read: 5.22
